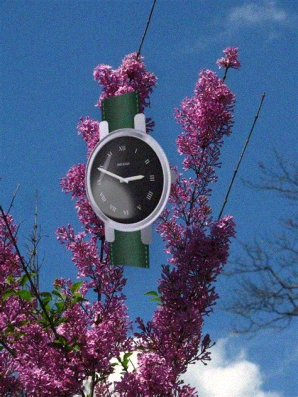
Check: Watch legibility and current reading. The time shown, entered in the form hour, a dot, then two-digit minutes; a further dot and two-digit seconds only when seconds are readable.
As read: 2.49
